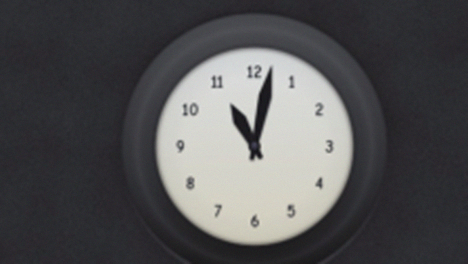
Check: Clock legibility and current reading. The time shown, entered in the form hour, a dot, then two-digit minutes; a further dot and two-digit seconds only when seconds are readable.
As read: 11.02
